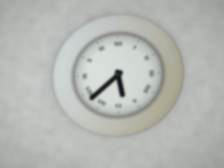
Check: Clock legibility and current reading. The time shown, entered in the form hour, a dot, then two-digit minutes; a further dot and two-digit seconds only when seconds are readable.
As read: 5.38
